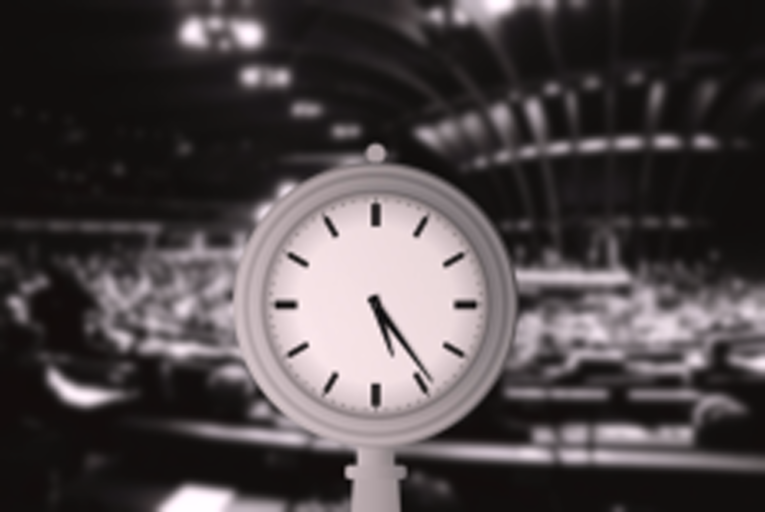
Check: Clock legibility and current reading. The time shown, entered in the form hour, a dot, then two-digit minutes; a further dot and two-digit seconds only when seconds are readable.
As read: 5.24
